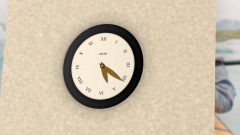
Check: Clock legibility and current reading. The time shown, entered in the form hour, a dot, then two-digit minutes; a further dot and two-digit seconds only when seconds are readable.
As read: 5.21
